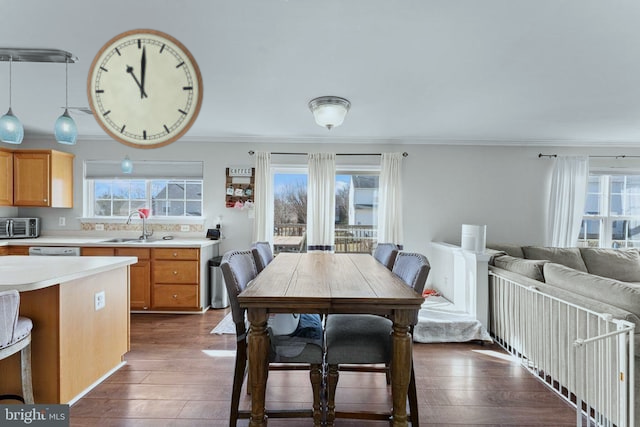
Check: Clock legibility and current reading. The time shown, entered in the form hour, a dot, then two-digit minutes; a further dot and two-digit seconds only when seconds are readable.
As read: 11.01
